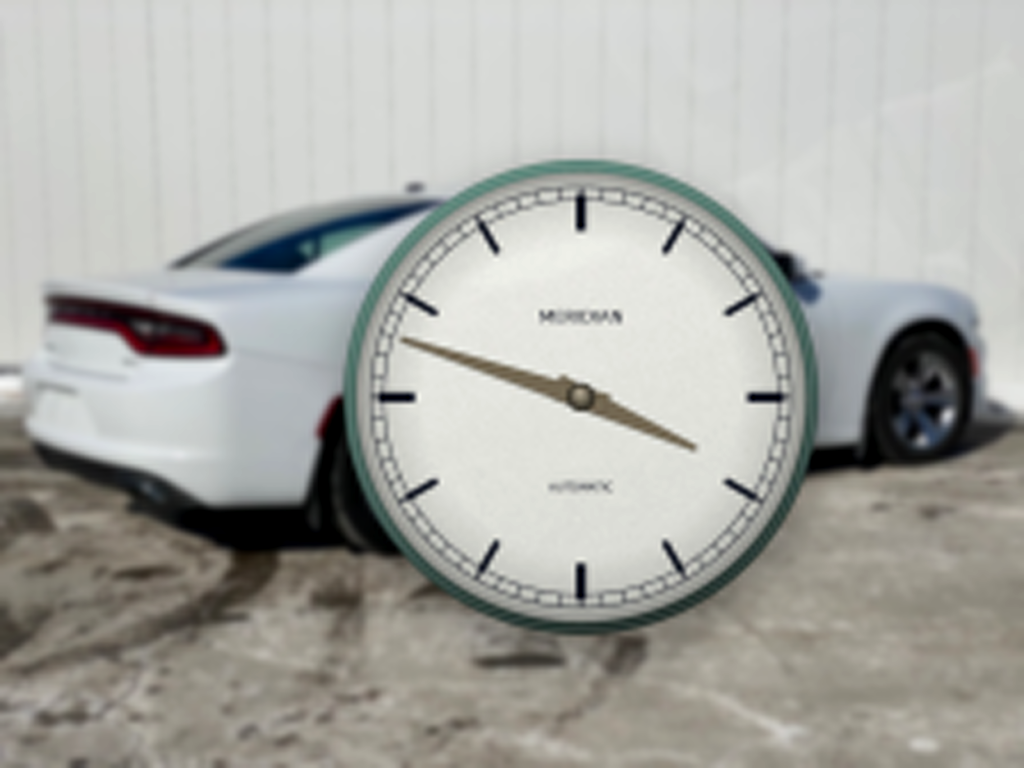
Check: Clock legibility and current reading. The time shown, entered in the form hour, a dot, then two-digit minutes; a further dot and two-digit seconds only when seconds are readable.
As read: 3.48
